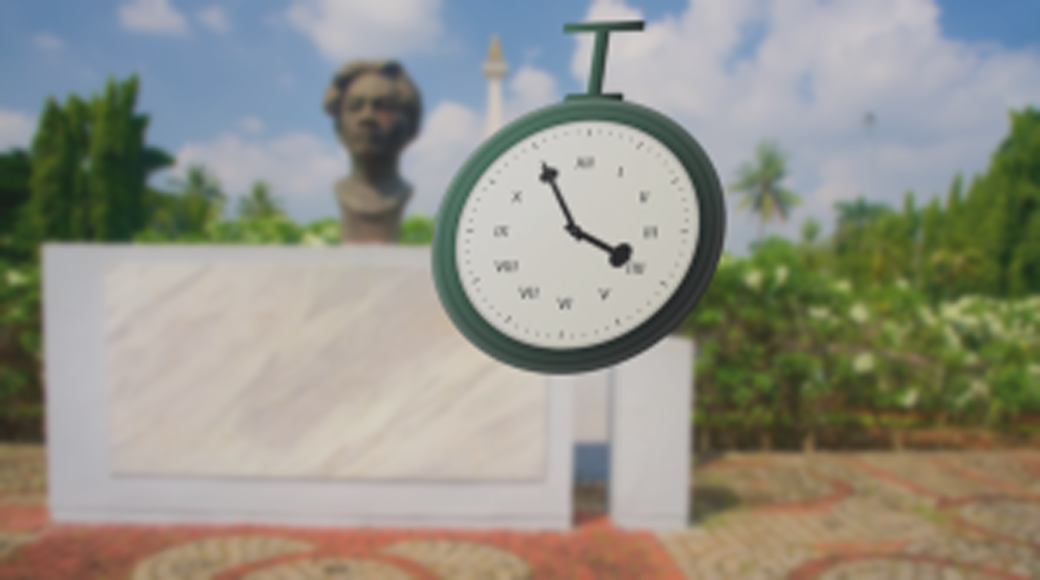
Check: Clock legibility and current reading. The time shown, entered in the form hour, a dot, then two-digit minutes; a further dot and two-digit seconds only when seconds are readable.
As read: 3.55
